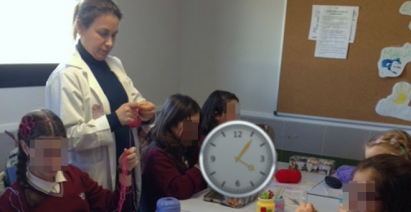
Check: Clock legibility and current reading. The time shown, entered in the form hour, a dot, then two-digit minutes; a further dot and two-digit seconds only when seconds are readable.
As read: 4.06
